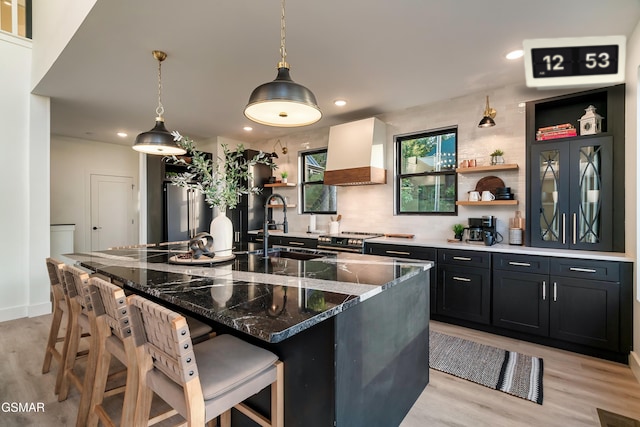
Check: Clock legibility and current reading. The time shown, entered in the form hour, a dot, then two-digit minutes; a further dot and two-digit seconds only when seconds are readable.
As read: 12.53
